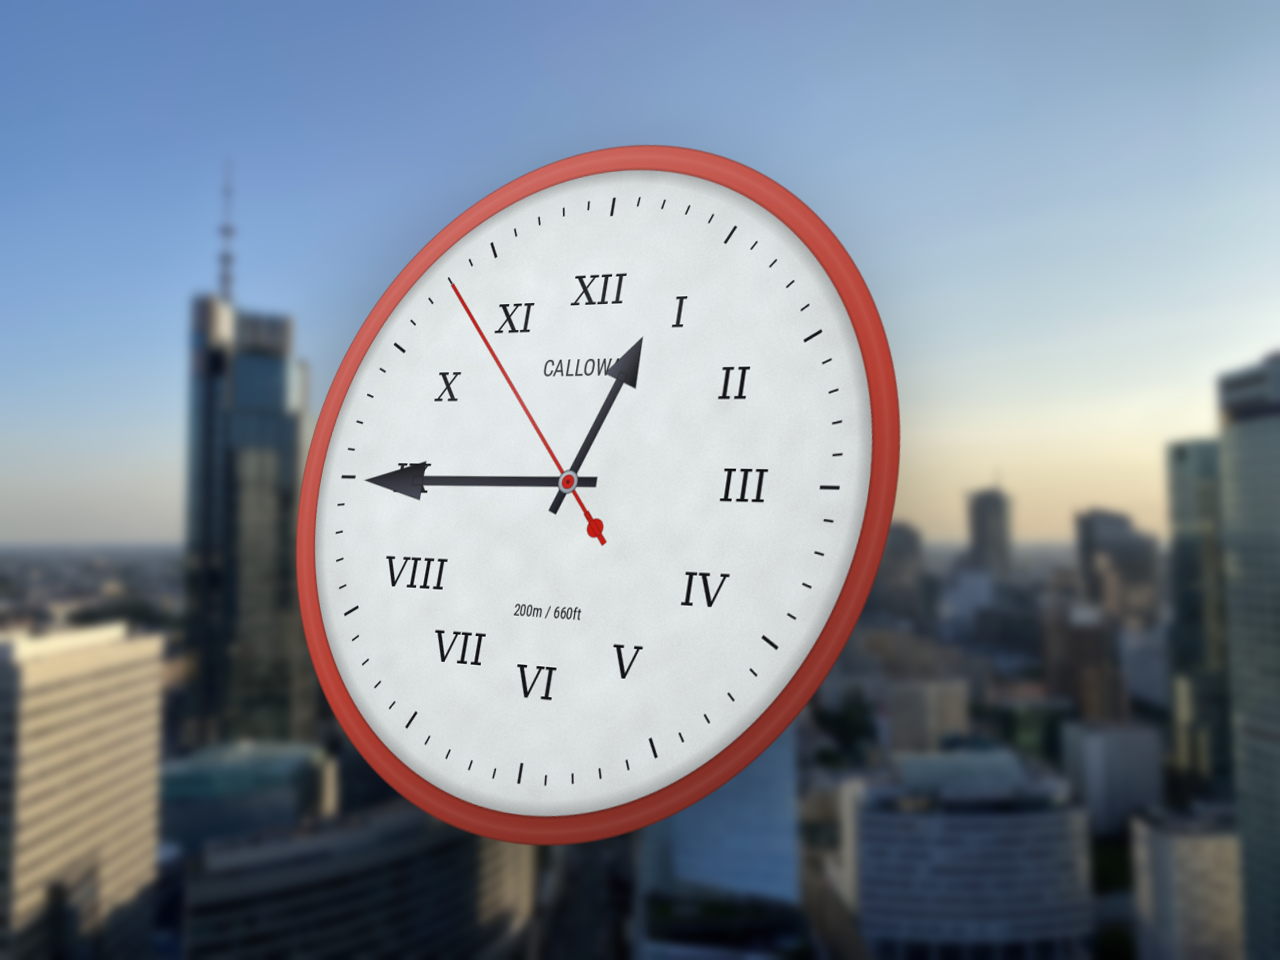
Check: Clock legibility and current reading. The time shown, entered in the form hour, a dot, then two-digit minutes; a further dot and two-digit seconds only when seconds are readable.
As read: 12.44.53
